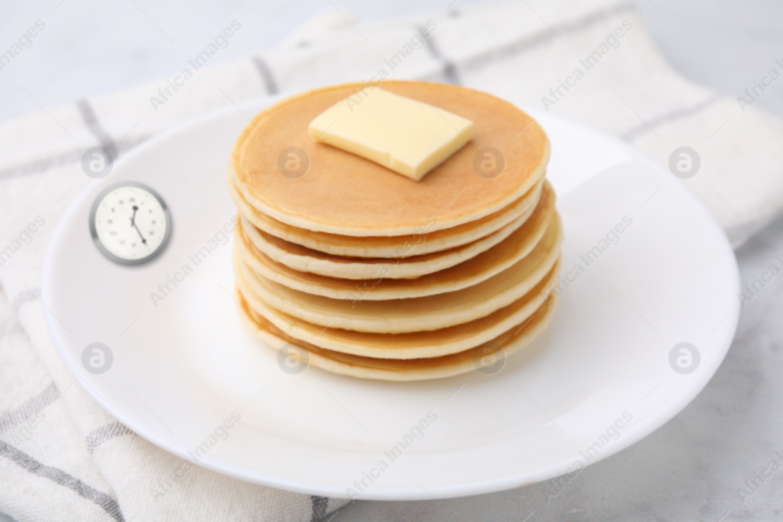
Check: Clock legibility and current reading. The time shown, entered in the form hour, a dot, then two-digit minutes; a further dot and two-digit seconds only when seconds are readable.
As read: 12.25
